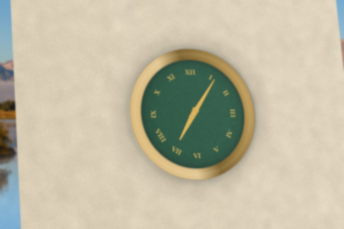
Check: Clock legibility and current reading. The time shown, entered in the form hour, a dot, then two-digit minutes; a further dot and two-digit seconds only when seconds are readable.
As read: 7.06
